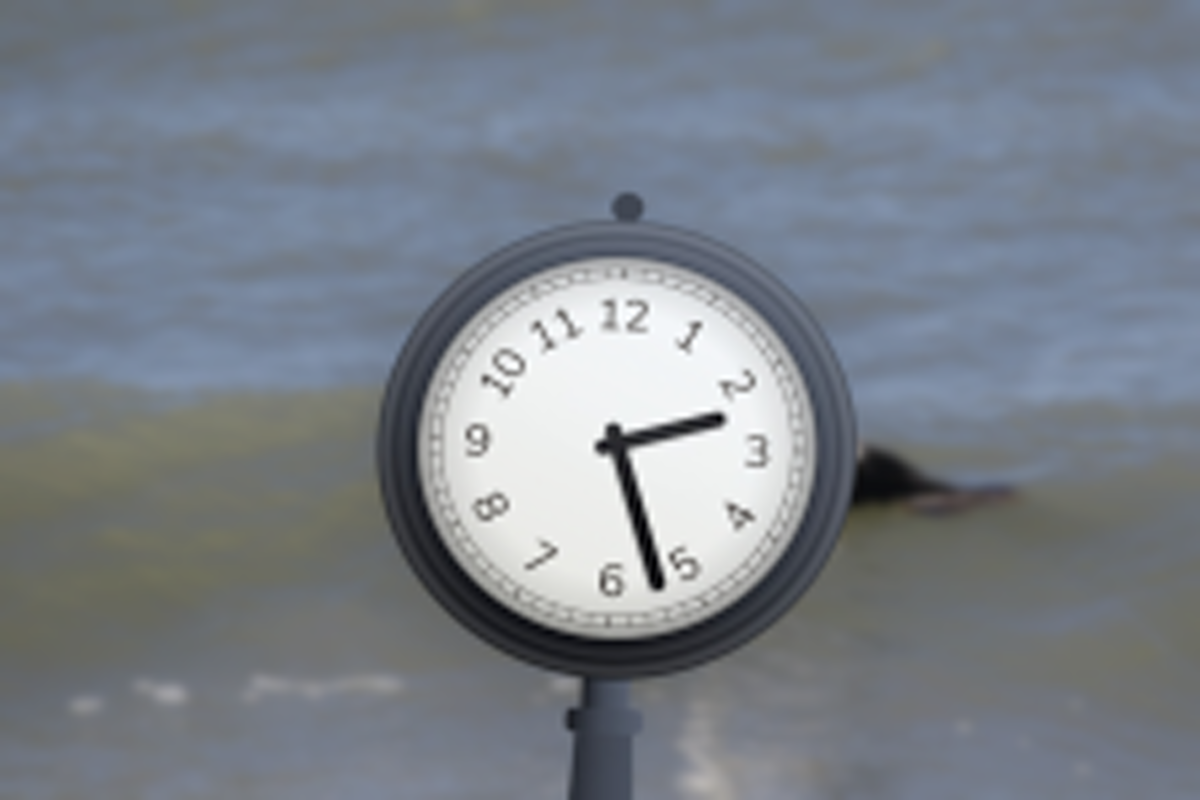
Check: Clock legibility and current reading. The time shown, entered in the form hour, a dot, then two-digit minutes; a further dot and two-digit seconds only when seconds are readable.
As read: 2.27
